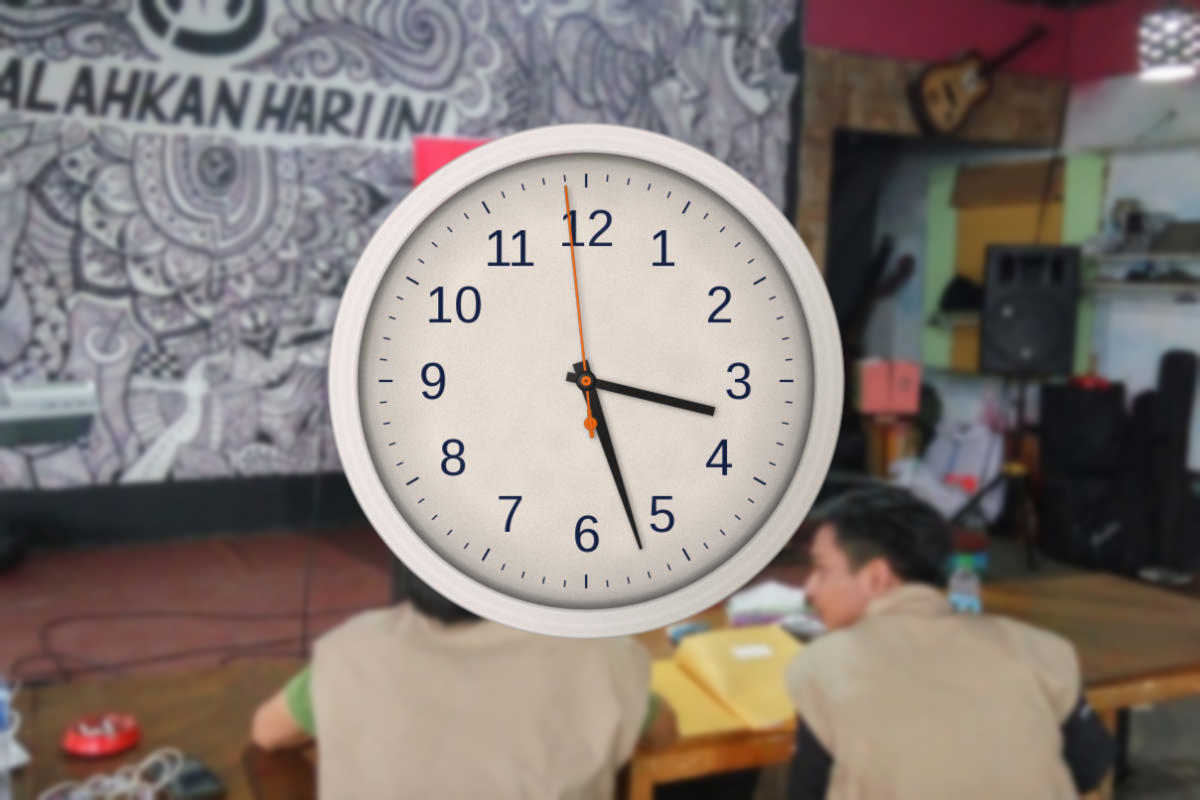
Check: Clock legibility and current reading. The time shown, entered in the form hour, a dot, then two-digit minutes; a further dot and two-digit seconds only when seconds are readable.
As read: 3.26.59
